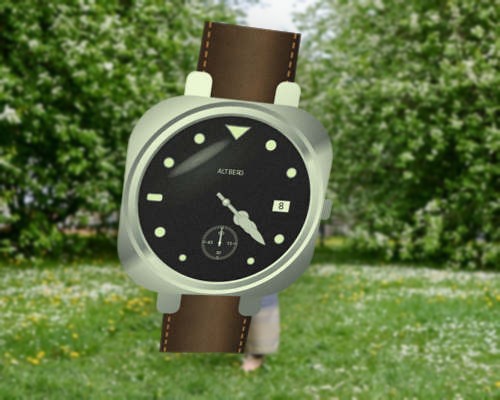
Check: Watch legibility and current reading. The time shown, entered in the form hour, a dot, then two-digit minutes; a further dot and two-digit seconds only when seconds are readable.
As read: 4.22
